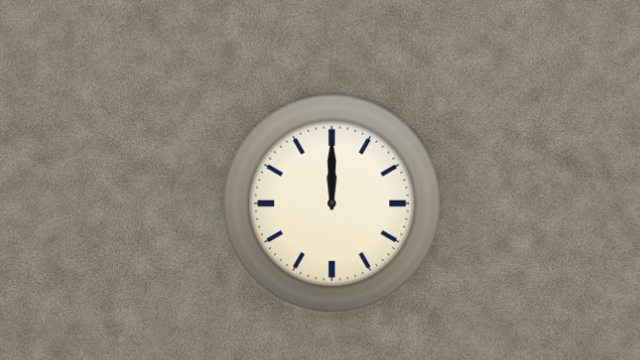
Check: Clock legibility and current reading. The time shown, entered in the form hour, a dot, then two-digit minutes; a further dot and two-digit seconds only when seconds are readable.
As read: 12.00
